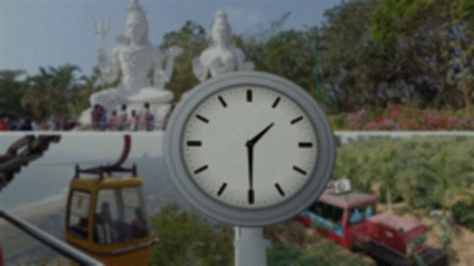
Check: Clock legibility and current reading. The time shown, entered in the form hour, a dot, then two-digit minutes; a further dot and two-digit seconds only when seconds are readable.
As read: 1.30
